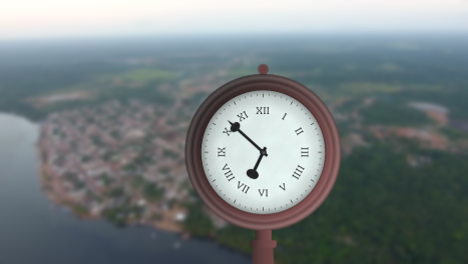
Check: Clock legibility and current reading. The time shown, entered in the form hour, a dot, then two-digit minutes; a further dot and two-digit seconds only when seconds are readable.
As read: 6.52
